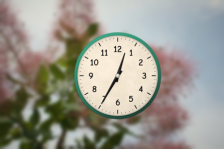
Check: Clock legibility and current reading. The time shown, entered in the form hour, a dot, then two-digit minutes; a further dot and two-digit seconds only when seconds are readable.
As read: 12.35
